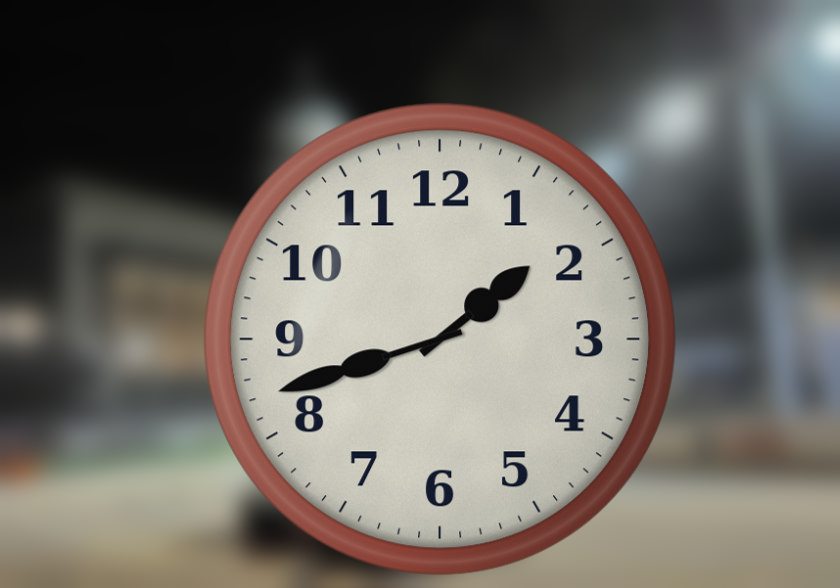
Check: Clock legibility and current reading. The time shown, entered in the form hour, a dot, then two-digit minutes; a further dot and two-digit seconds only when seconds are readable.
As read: 1.42
